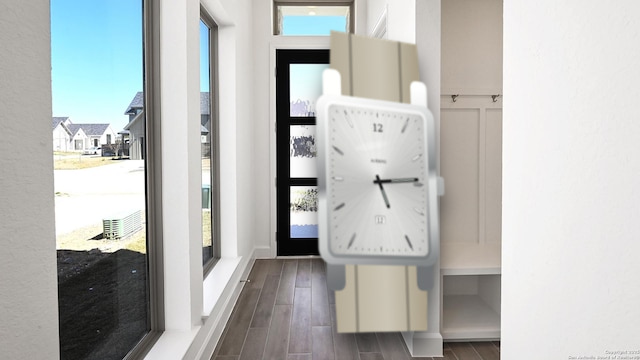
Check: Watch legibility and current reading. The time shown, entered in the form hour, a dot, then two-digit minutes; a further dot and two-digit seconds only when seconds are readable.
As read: 5.14
